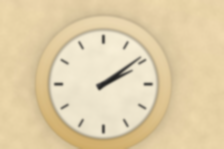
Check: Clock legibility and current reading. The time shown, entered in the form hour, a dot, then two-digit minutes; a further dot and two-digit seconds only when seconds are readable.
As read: 2.09
